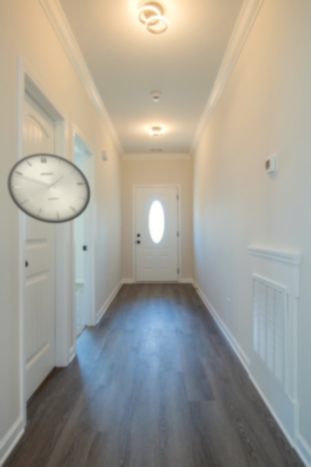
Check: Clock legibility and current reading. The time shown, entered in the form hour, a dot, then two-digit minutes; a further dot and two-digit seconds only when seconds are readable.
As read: 1.49
